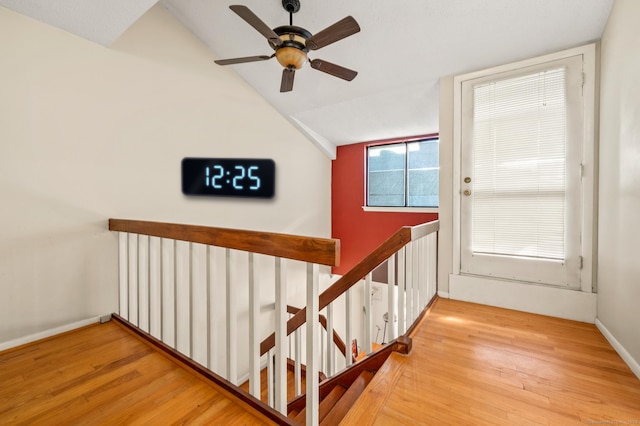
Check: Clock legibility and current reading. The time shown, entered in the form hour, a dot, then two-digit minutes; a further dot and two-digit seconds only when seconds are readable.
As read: 12.25
